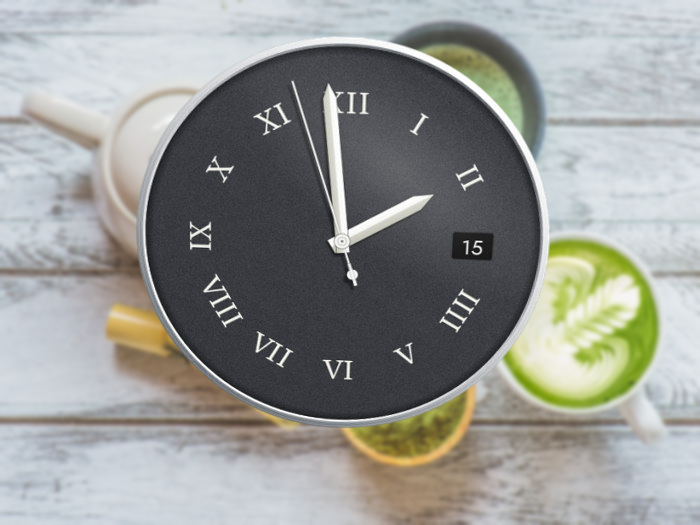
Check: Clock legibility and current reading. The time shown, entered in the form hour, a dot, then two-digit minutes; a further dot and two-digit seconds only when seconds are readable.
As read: 1.58.57
